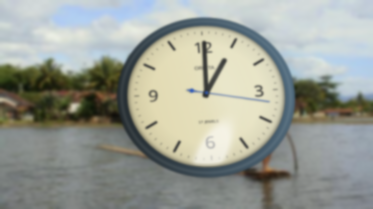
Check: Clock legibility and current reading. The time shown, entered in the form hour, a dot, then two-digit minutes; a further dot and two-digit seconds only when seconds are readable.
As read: 1.00.17
